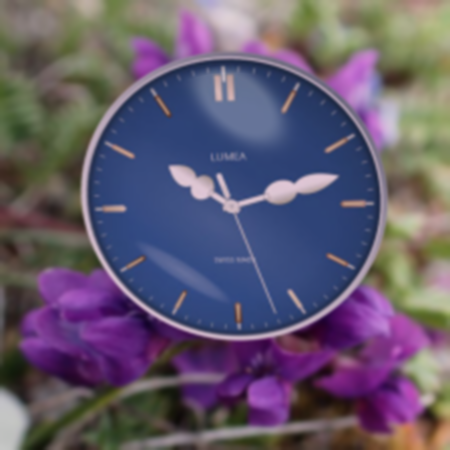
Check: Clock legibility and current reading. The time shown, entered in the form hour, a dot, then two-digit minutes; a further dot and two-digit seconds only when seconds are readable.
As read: 10.12.27
